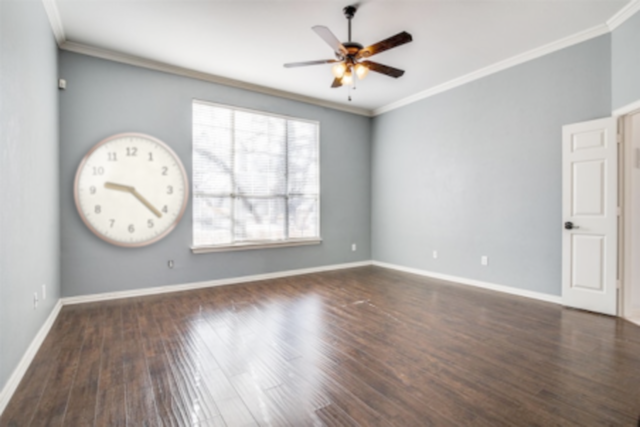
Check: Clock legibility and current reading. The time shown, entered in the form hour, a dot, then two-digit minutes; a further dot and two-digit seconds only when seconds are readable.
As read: 9.22
